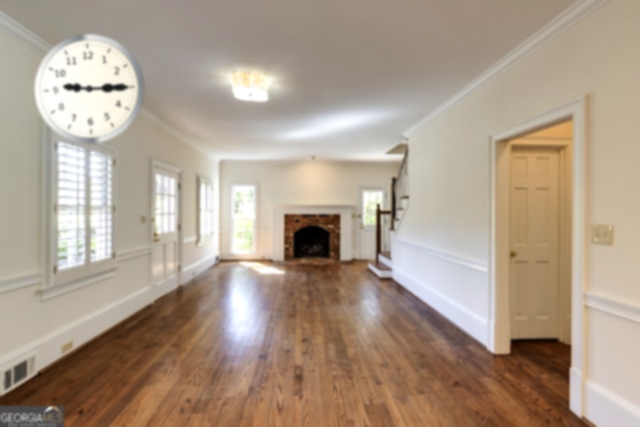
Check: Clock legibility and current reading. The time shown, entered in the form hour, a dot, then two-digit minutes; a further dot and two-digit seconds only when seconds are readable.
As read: 9.15
